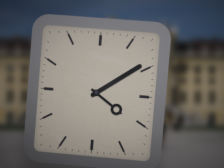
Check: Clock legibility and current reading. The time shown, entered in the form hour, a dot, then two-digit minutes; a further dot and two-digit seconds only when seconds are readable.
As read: 4.09
